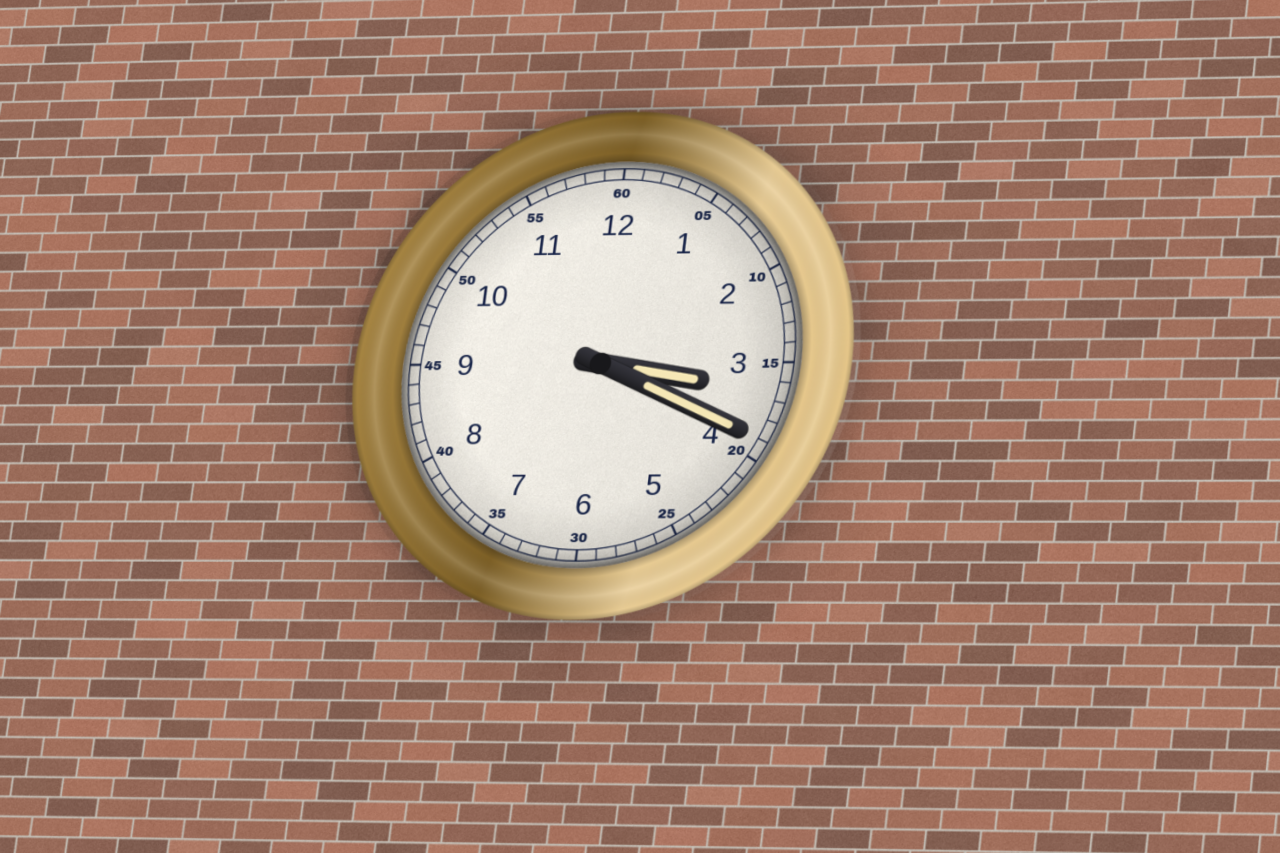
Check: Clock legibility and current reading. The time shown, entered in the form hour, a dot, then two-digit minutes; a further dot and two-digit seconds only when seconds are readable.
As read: 3.19
